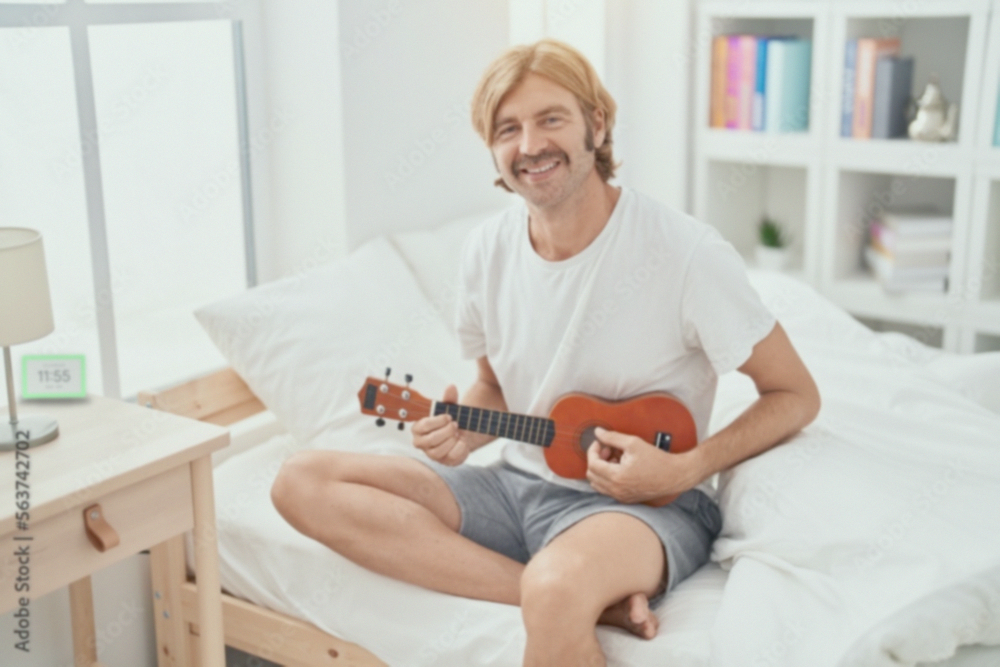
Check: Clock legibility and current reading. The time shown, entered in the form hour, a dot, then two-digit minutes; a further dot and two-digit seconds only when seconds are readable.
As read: 11.55
